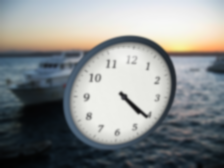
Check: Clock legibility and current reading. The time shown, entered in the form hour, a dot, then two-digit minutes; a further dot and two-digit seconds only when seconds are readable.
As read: 4.21
